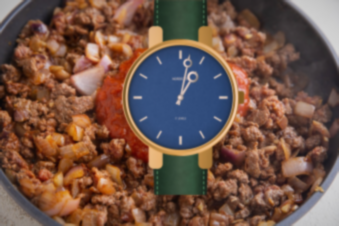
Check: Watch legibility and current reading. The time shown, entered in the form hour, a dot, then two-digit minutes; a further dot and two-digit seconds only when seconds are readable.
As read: 1.02
